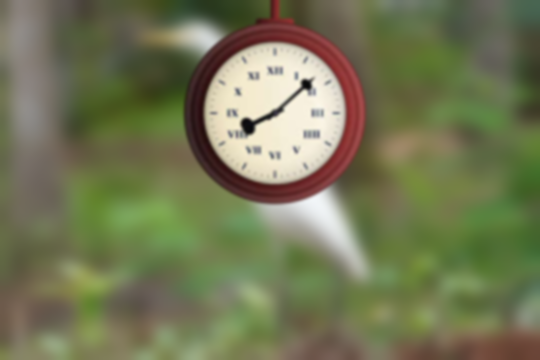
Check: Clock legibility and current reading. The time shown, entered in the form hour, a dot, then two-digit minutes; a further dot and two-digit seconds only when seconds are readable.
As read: 8.08
